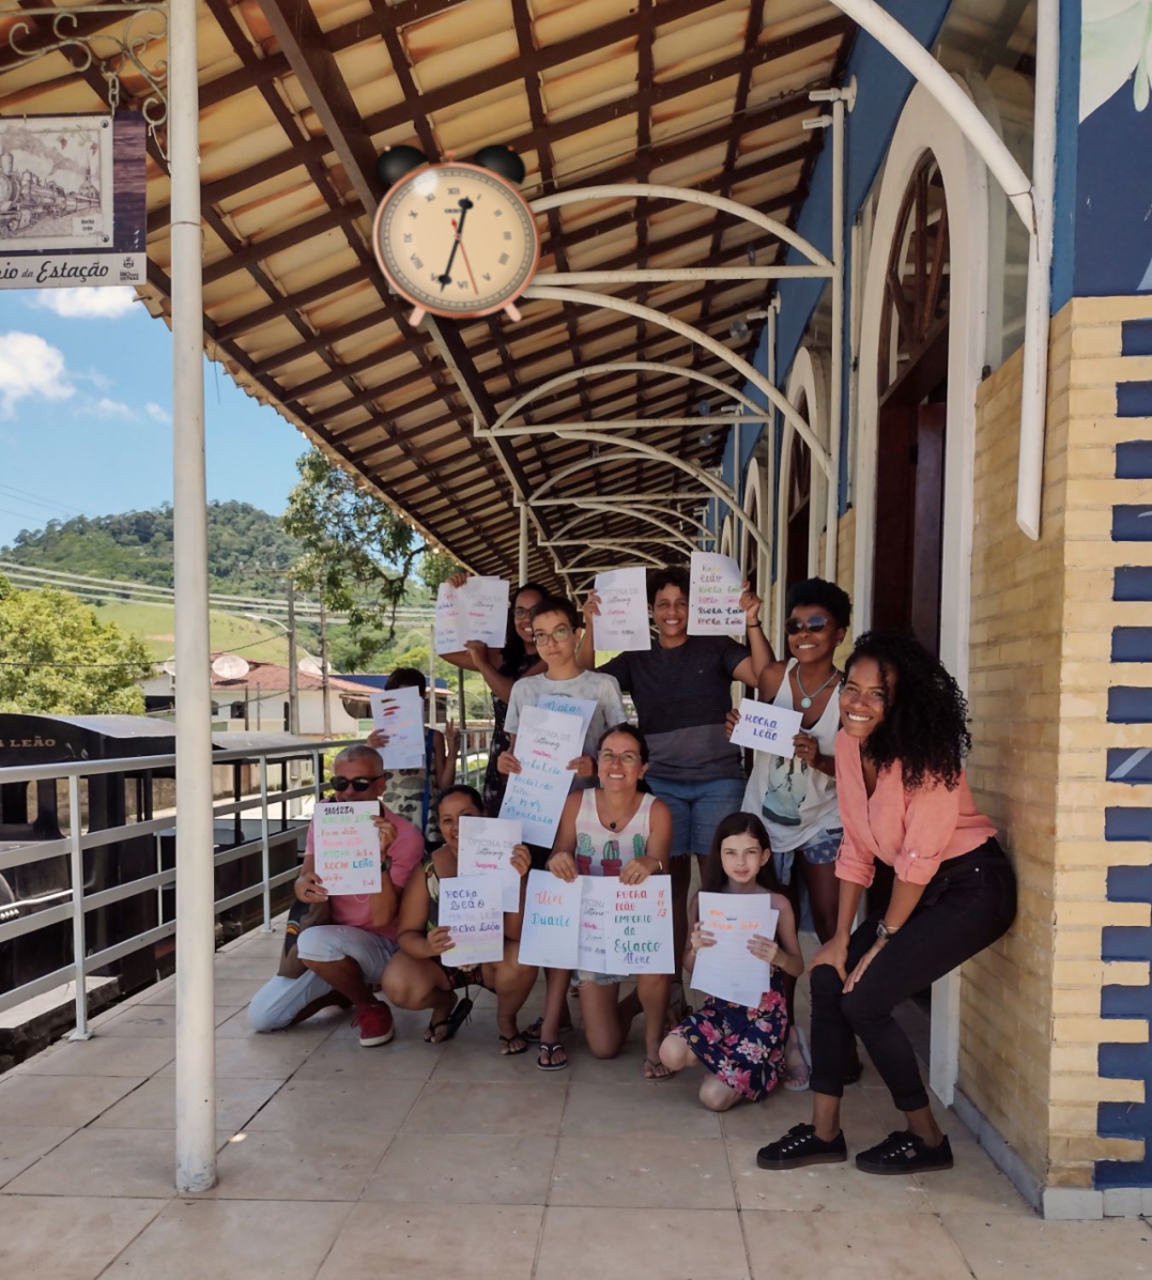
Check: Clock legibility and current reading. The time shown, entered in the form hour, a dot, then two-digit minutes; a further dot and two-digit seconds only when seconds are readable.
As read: 12.33.28
